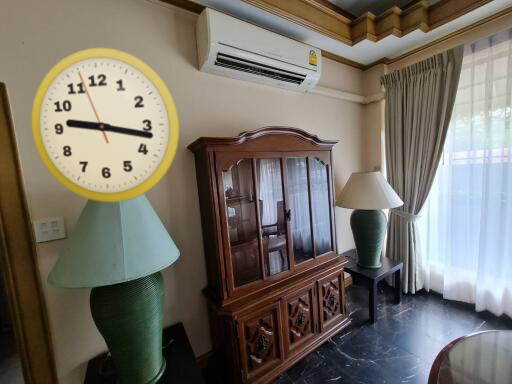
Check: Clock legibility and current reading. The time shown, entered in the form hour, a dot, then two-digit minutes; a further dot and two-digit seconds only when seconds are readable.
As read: 9.16.57
